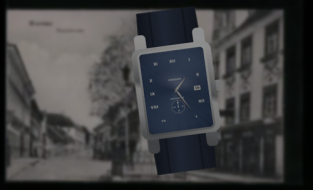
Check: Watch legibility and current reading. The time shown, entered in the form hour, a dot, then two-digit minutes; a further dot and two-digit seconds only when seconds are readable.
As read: 1.25
